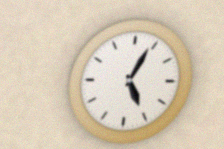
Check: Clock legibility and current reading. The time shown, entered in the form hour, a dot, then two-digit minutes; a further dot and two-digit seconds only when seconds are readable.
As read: 5.04
